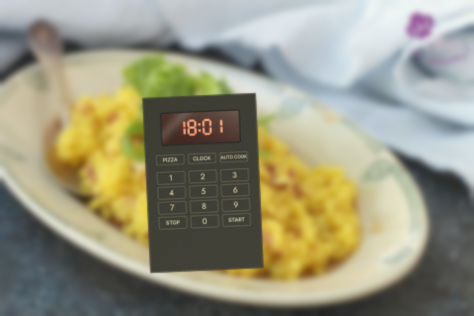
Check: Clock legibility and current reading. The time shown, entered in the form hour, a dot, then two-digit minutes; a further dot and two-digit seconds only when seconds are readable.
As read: 18.01
